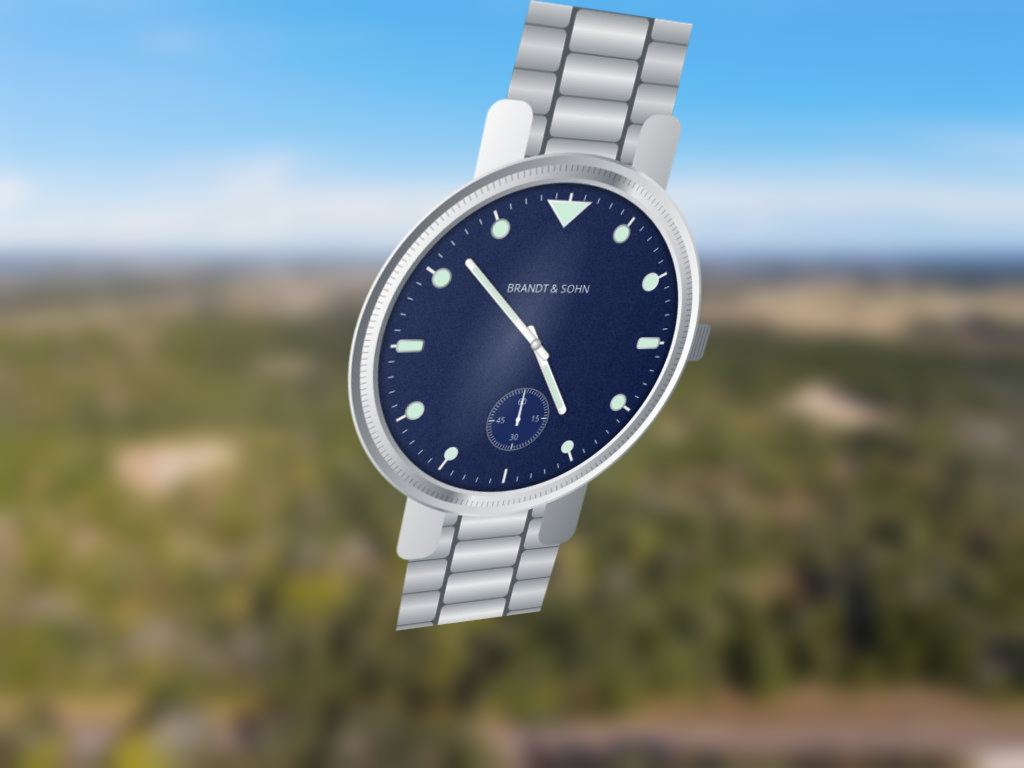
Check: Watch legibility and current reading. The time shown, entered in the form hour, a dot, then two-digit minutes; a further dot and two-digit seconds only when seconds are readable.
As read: 4.52
